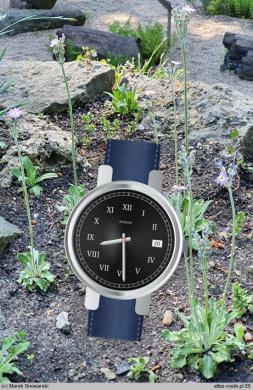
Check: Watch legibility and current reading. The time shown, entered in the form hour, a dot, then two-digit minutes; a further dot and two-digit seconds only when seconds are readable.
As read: 8.29
